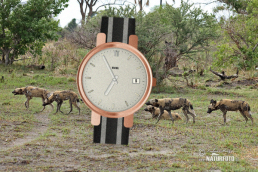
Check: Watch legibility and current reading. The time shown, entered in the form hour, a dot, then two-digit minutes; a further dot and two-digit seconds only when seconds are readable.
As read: 6.55
